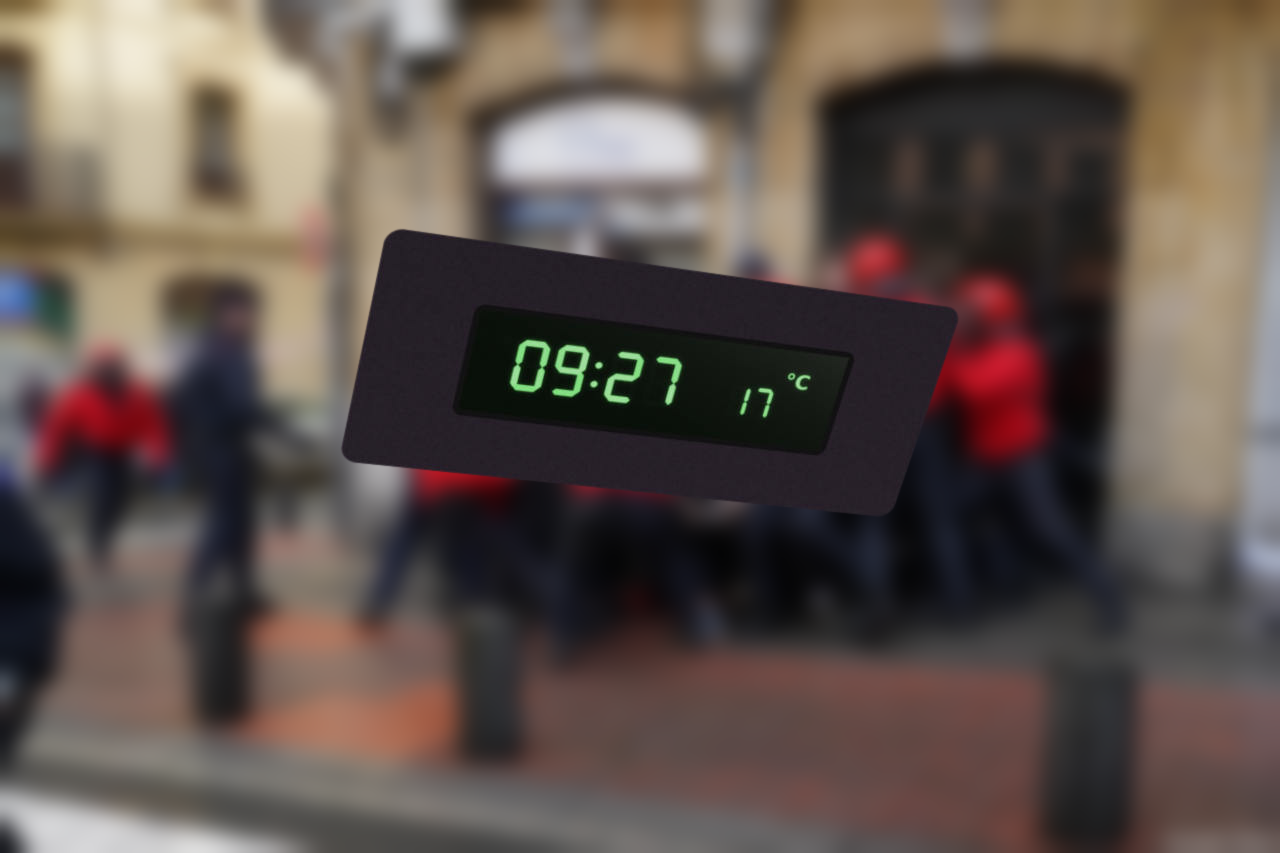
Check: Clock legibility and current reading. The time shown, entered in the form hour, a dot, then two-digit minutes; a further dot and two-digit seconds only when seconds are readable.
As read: 9.27
